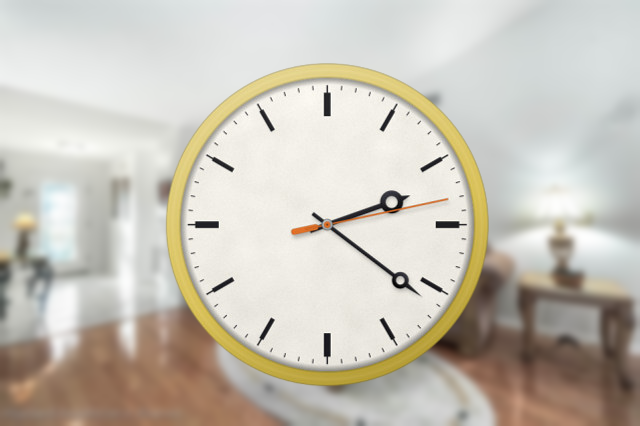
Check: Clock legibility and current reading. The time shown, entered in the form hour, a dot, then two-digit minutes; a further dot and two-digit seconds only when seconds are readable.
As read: 2.21.13
